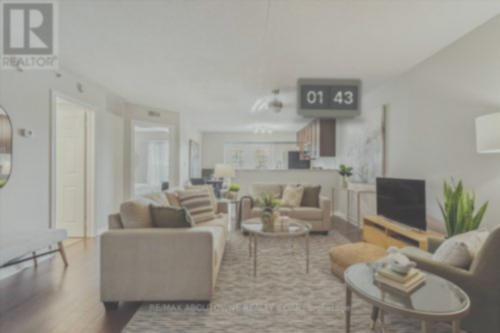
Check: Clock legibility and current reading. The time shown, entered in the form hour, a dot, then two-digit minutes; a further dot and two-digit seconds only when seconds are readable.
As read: 1.43
